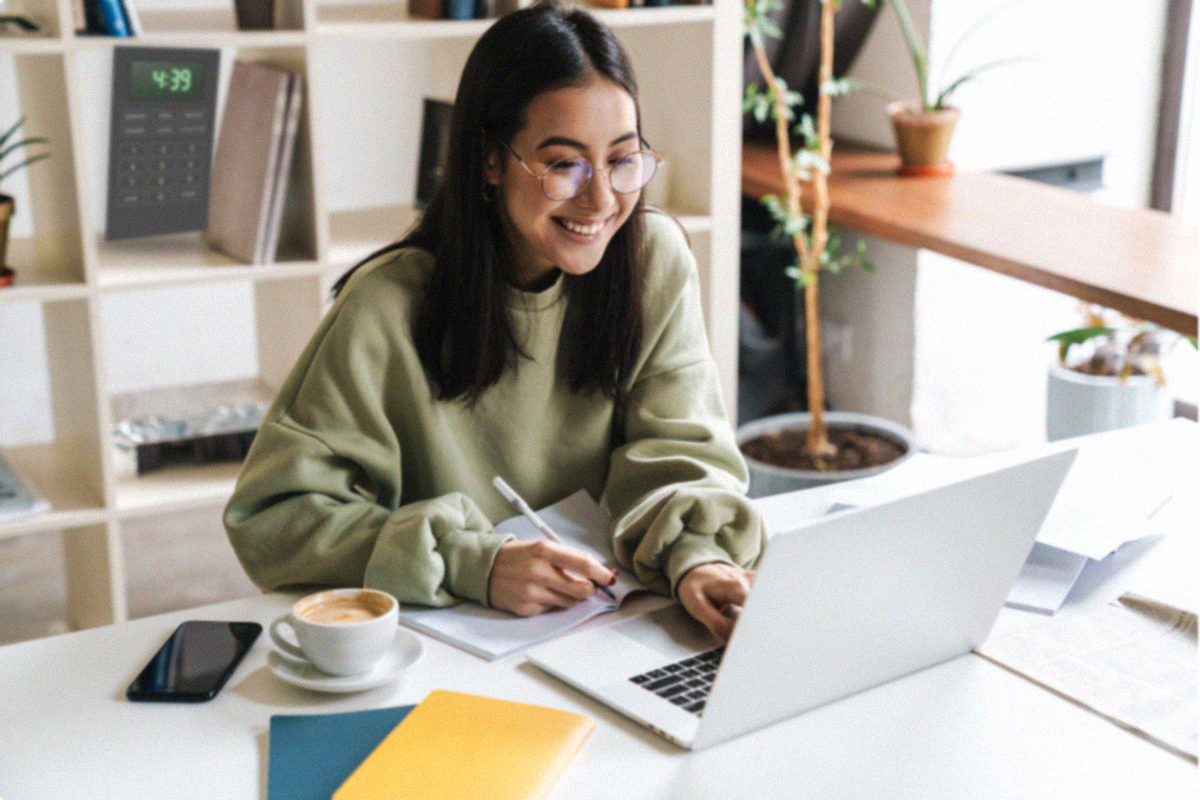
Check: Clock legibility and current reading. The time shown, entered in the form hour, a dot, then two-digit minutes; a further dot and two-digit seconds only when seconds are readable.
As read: 4.39
